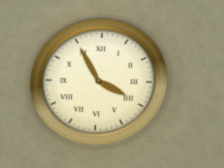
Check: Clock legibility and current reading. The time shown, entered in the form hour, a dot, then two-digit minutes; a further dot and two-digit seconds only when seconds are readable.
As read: 3.55
